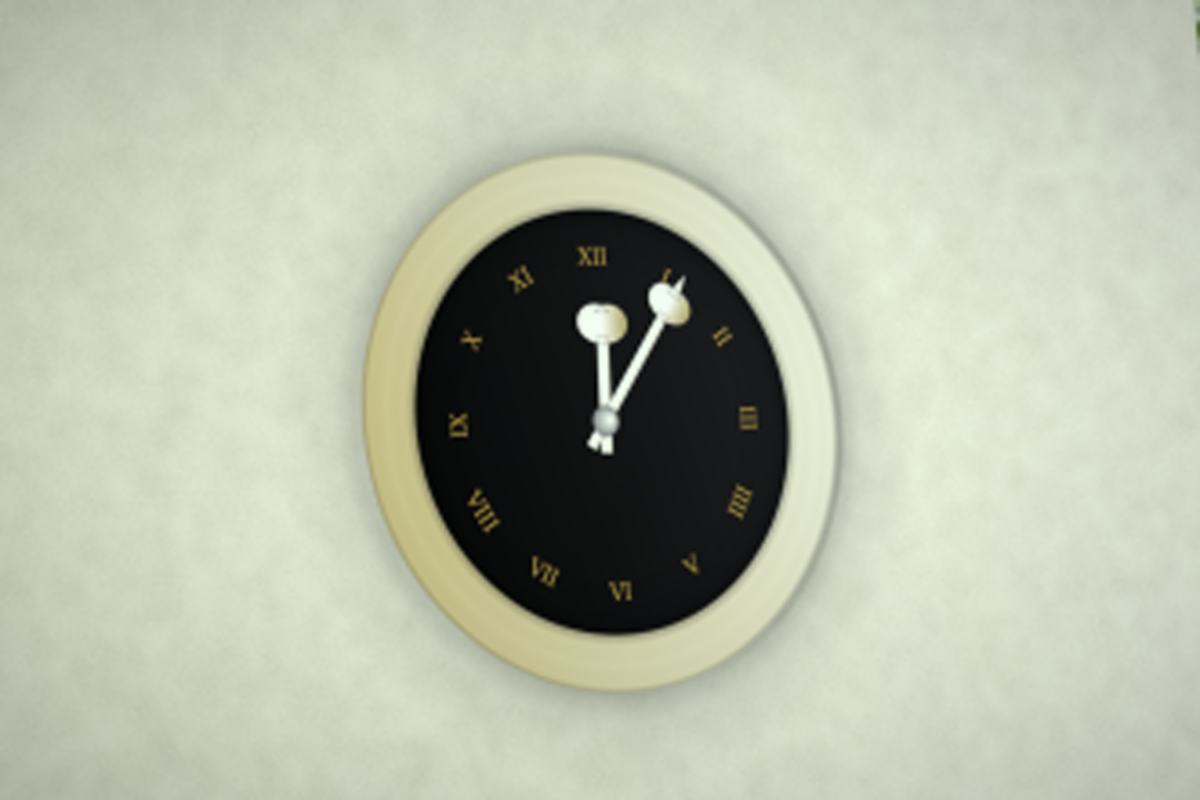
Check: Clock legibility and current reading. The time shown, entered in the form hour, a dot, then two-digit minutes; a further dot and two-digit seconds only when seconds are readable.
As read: 12.06
